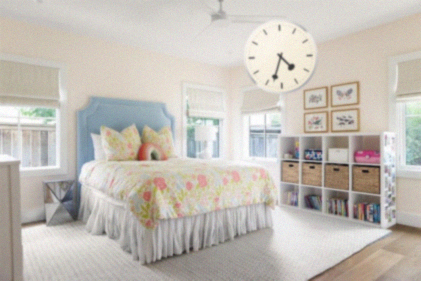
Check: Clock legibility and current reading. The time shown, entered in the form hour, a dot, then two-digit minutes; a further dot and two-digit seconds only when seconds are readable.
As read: 4.33
